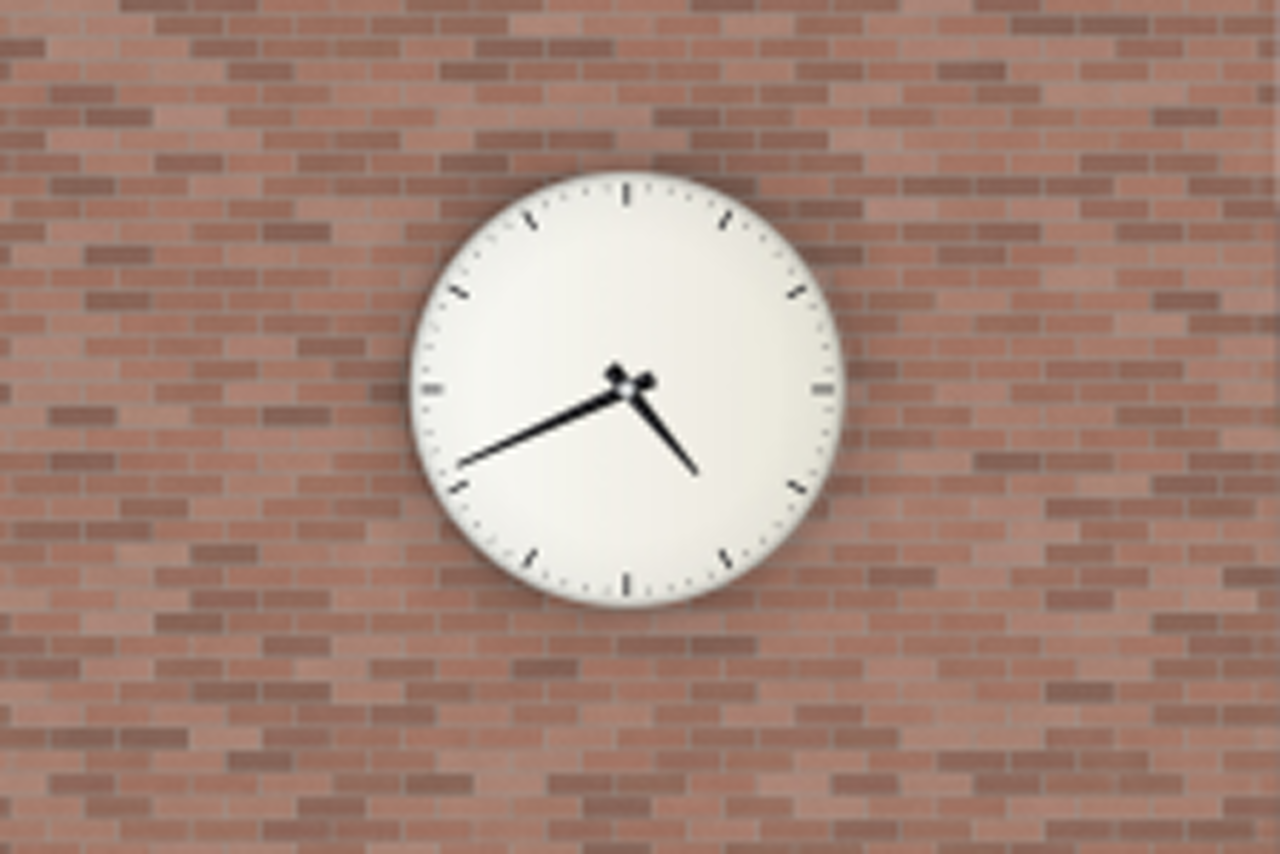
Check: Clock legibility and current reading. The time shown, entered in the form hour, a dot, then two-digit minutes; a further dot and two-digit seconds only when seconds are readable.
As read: 4.41
